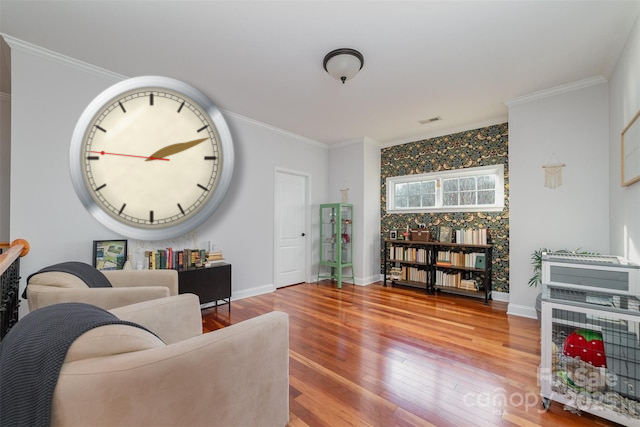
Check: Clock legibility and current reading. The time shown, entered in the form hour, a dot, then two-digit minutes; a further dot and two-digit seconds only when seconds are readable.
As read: 2.11.46
